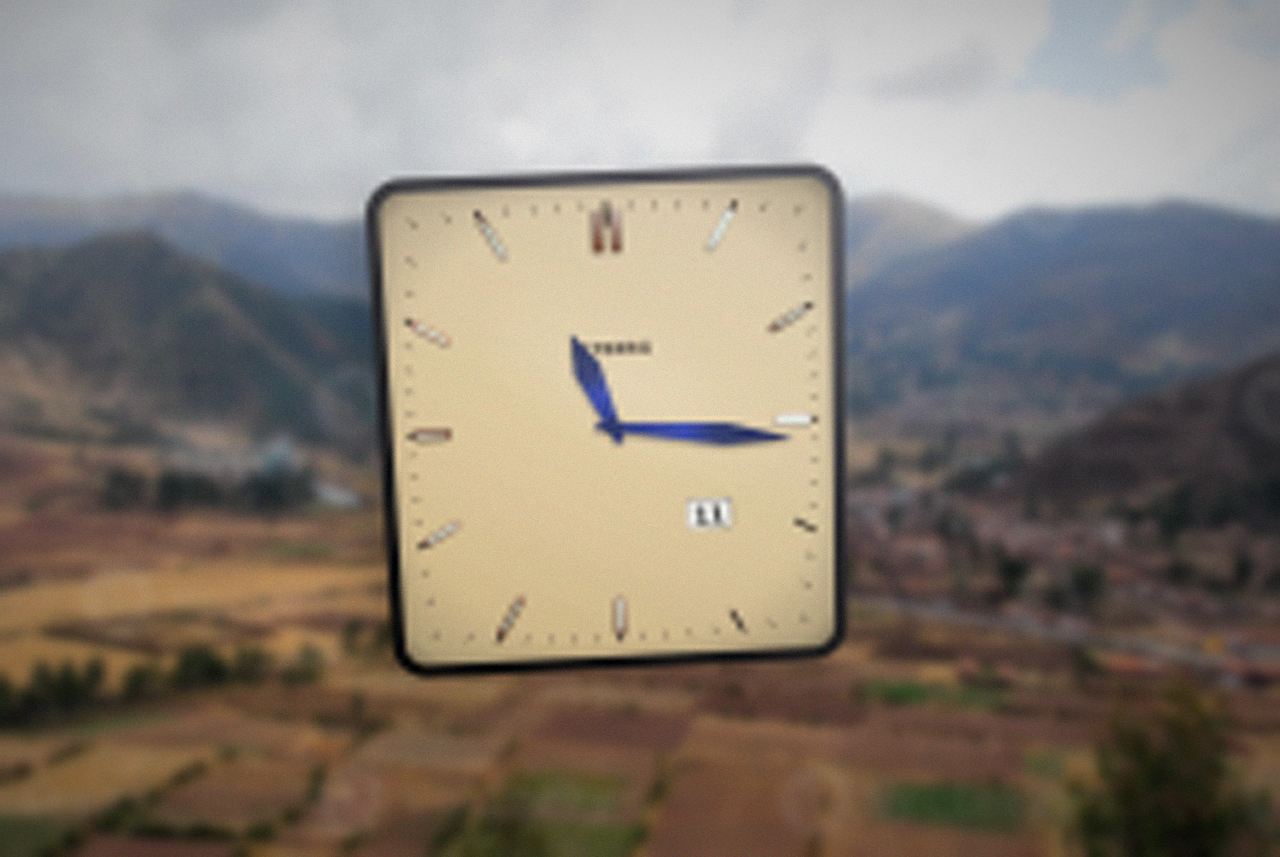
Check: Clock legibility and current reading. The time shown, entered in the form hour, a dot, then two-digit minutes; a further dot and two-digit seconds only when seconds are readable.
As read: 11.16
